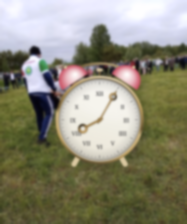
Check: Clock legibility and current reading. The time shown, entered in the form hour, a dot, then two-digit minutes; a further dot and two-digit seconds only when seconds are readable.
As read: 8.05
